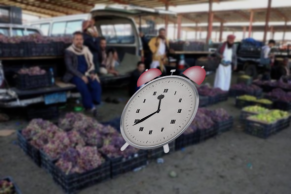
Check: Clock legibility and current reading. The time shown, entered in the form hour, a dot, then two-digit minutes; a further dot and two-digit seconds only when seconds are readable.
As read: 11.39
